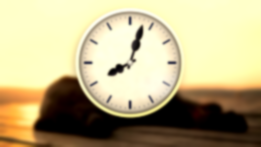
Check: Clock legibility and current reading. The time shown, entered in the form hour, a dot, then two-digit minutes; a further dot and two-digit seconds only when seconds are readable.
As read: 8.03
